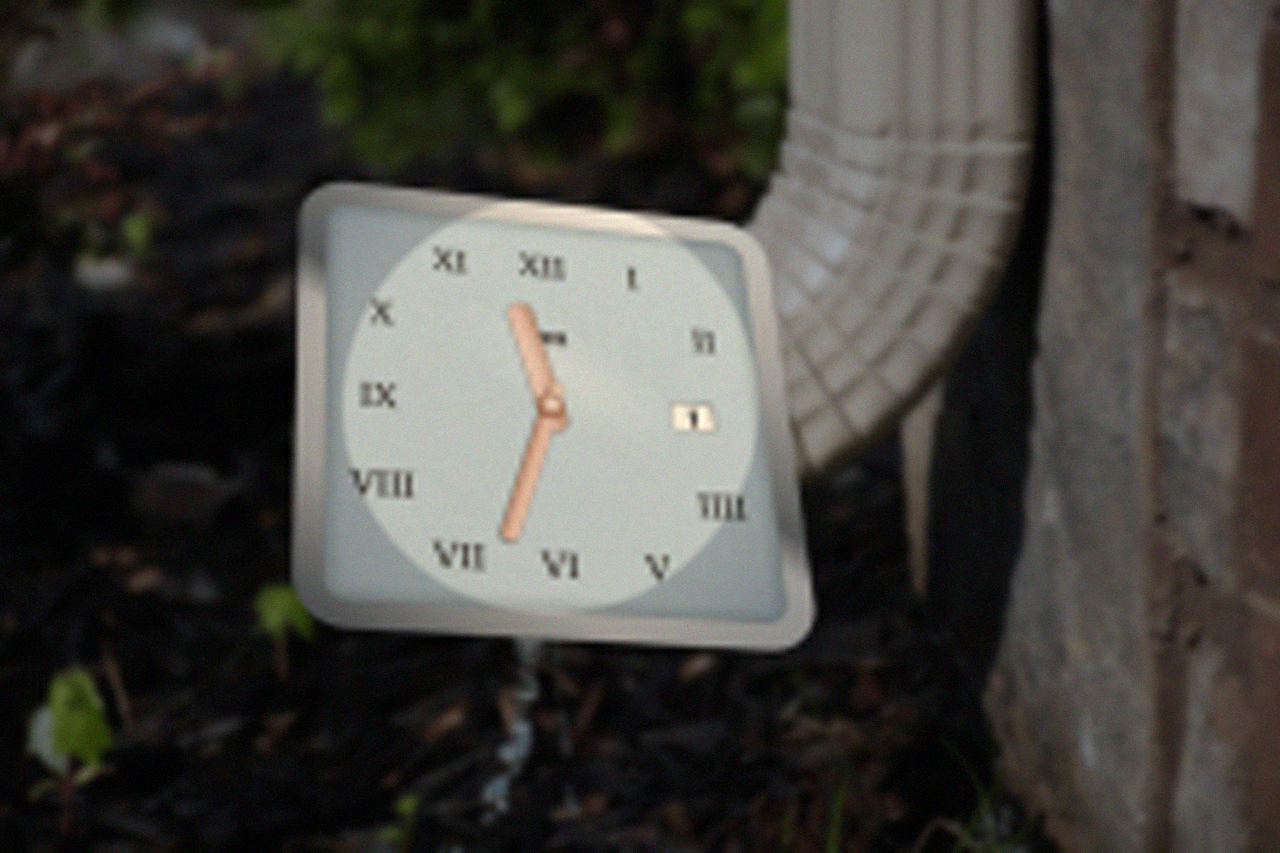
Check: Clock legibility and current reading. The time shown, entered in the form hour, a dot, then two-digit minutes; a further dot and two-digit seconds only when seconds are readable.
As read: 11.33
